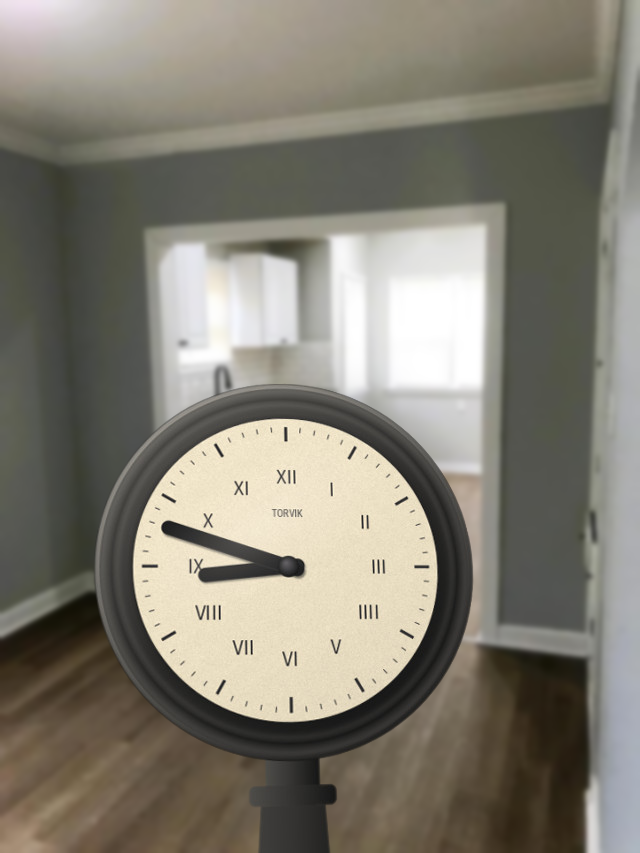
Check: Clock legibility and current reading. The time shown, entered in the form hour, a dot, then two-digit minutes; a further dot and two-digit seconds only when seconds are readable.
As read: 8.48
